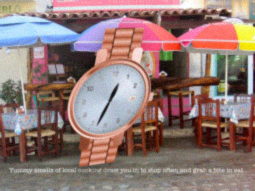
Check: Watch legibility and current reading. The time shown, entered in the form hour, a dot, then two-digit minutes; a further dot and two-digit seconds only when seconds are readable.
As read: 12.33
